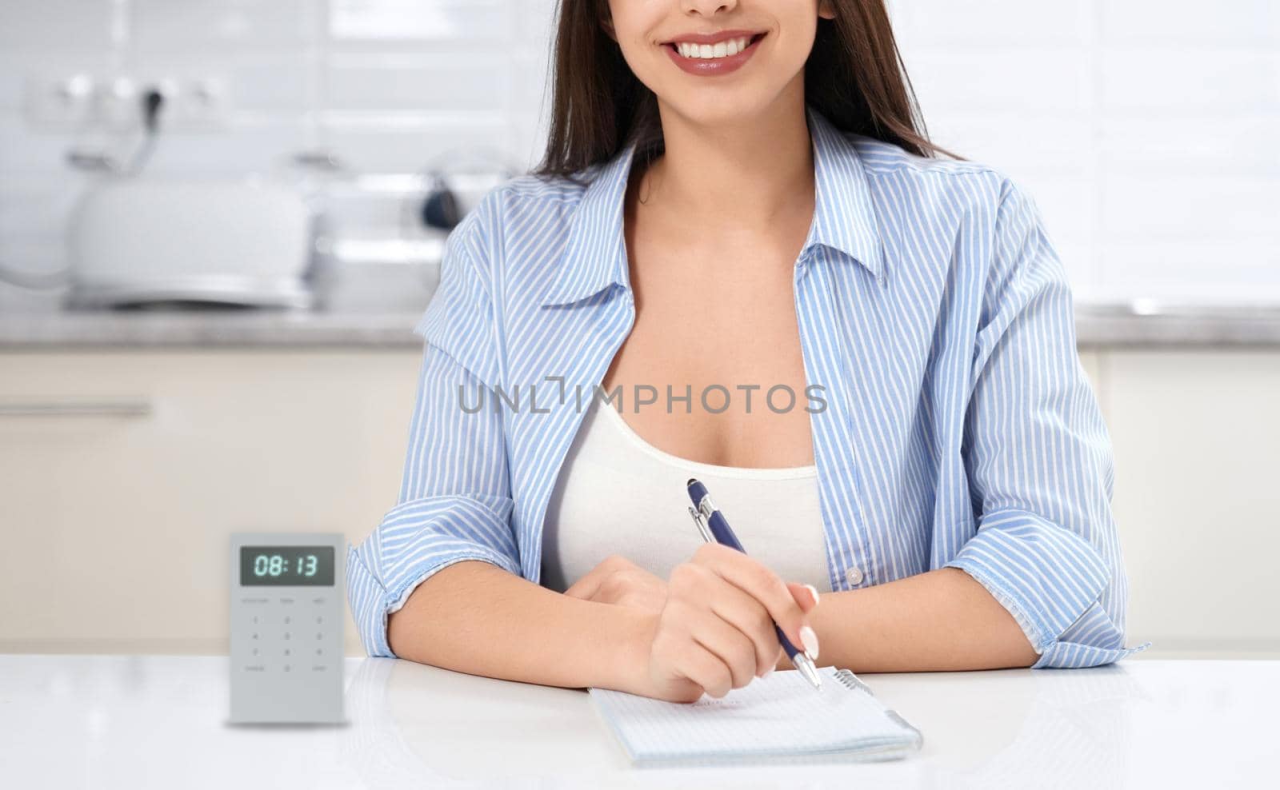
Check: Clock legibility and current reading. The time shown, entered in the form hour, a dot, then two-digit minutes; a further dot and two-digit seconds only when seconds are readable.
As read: 8.13
